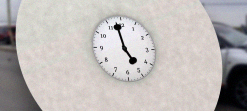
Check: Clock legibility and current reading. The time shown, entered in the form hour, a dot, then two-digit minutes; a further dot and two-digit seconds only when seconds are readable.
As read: 4.58
